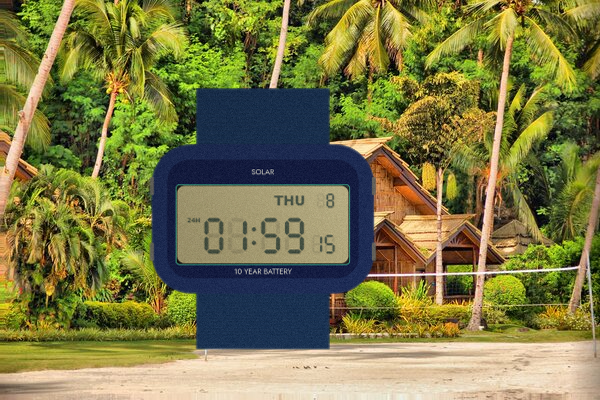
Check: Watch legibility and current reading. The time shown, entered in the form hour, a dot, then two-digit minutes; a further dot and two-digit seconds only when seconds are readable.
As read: 1.59.15
